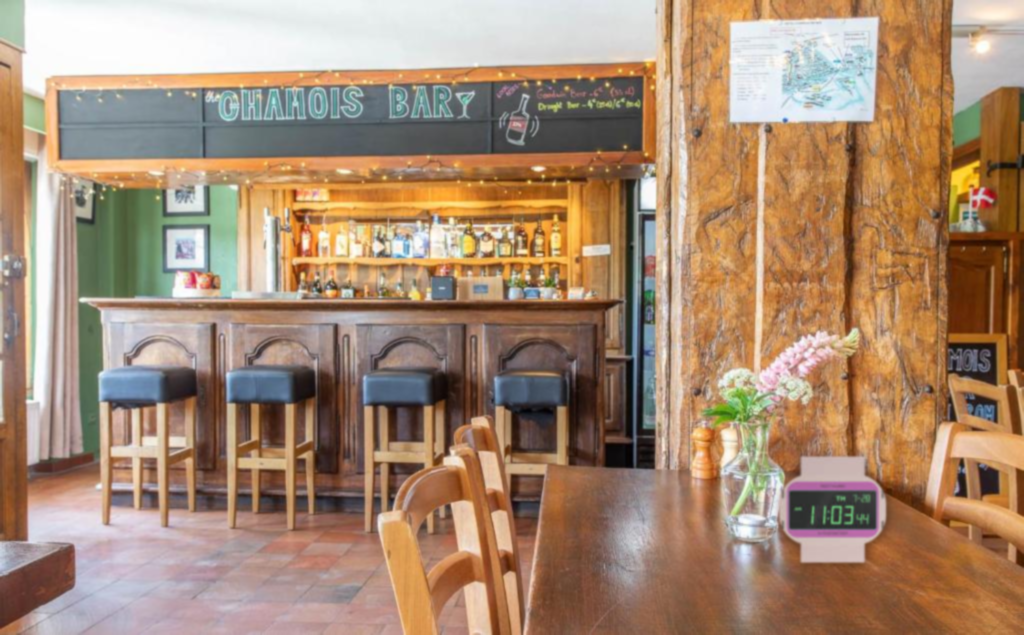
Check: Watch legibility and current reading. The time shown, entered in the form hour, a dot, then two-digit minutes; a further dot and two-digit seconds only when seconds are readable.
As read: 11.03
